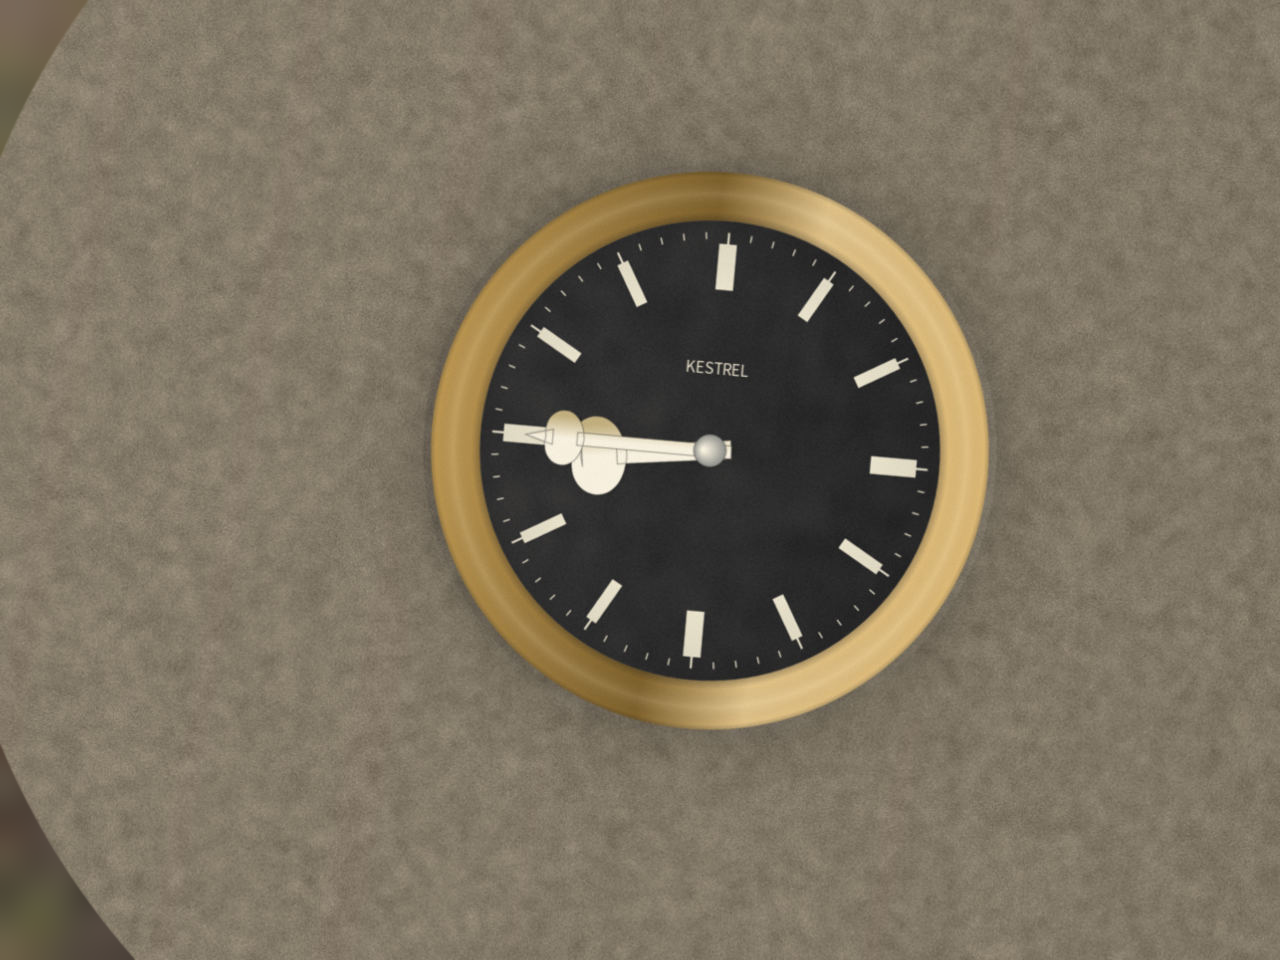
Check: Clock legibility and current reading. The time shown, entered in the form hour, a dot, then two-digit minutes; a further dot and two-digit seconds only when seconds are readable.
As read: 8.45
